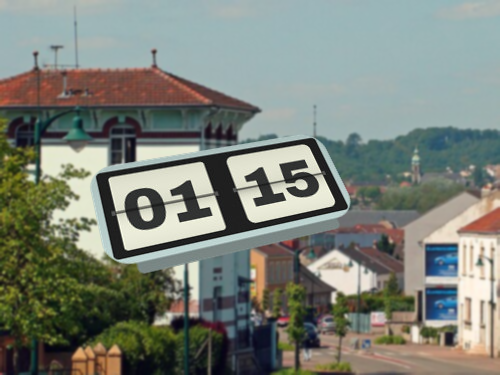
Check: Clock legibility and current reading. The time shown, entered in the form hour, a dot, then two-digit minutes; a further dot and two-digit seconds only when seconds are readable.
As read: 1.15
